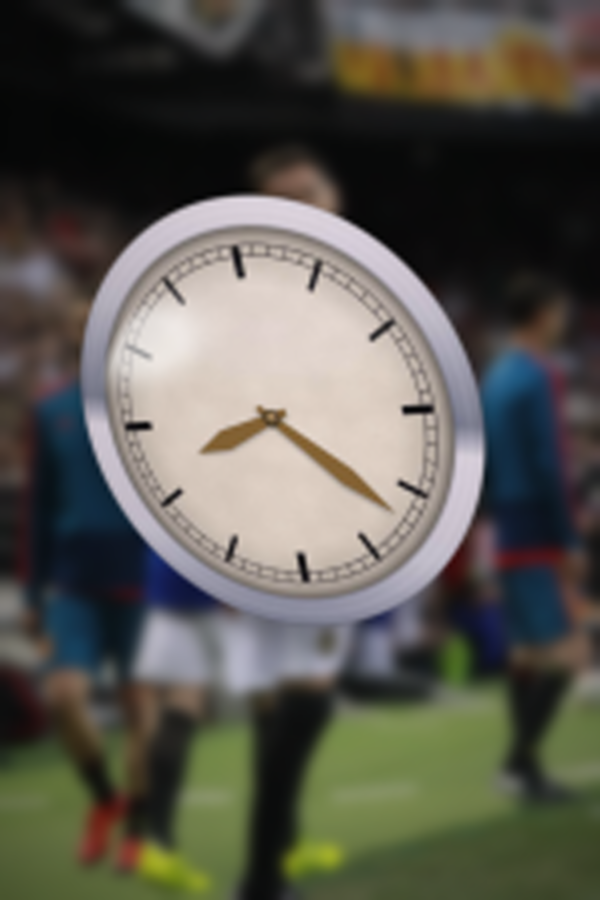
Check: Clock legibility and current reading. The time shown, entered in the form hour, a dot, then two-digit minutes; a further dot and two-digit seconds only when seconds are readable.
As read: 8.22
